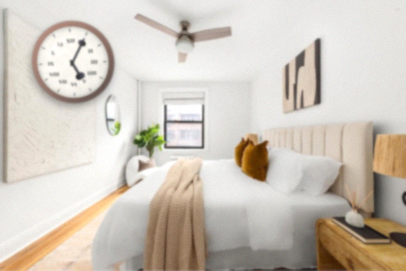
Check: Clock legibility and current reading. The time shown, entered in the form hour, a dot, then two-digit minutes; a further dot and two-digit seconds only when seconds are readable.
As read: 5.05
